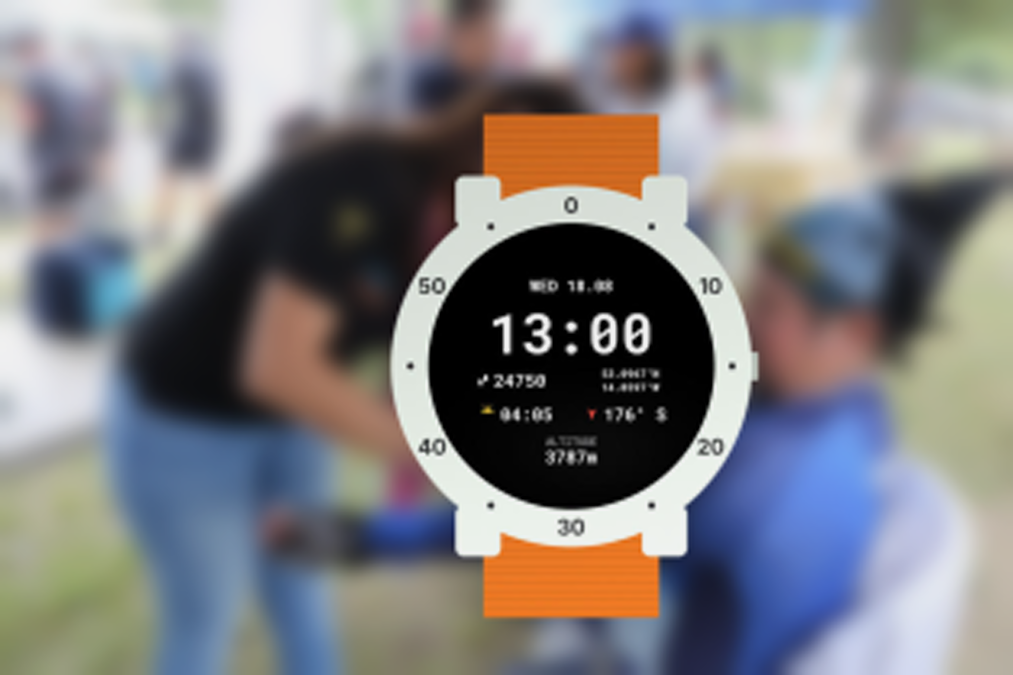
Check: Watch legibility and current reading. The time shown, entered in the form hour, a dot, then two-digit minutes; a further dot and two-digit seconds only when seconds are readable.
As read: 13.00
